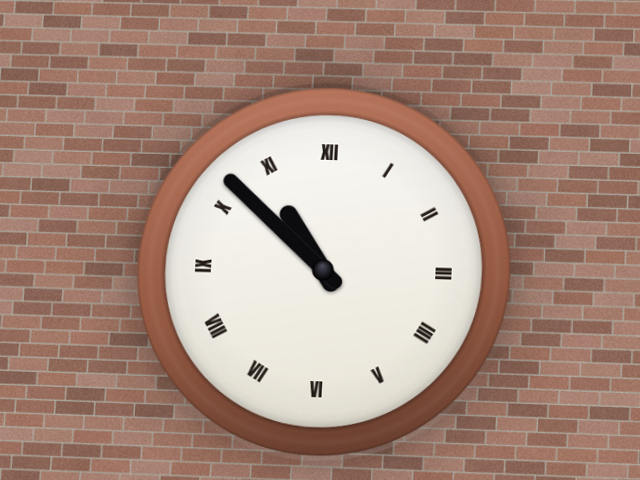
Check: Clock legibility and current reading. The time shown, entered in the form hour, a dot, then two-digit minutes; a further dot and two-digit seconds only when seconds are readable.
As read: 10.52
